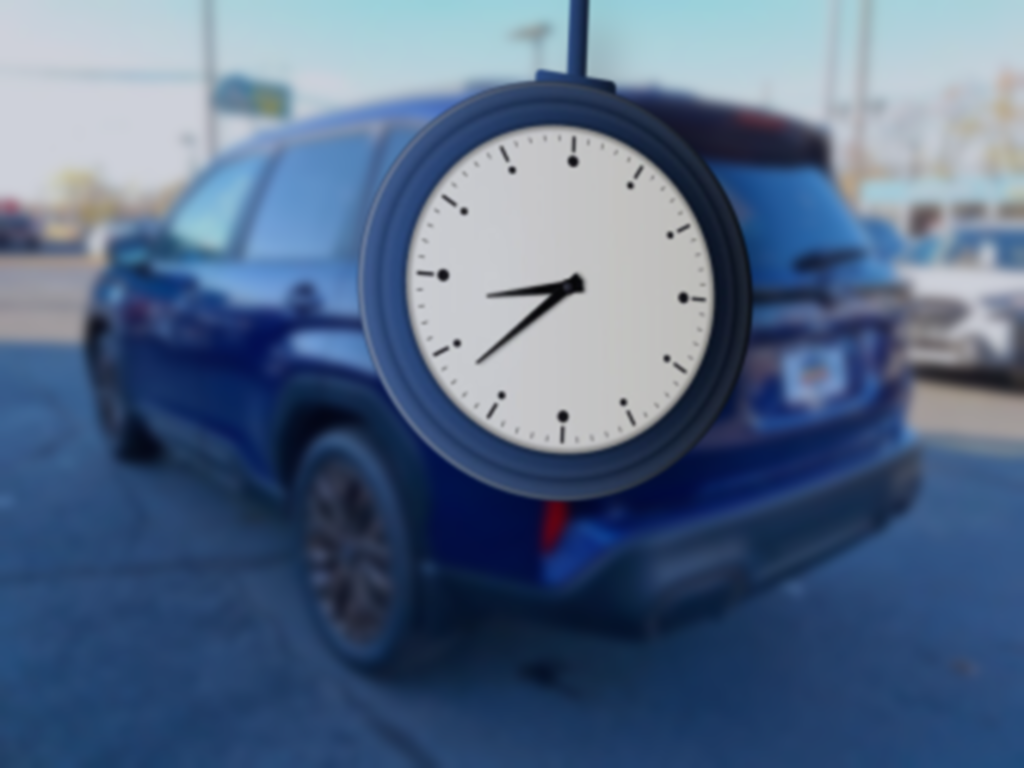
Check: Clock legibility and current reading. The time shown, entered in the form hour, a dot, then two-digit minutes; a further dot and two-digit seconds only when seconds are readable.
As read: 8.38
